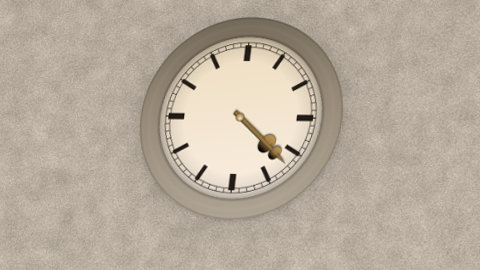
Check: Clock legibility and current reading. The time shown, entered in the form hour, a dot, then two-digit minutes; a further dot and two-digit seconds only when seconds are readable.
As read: 4.22
